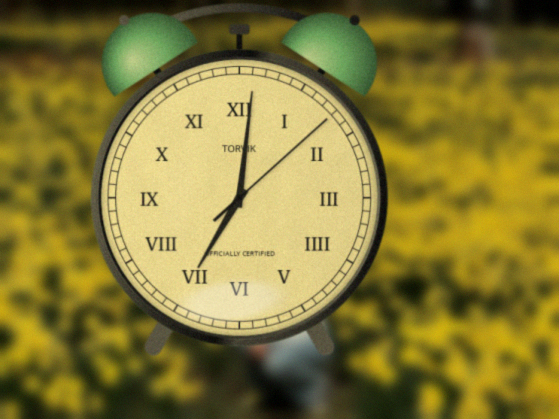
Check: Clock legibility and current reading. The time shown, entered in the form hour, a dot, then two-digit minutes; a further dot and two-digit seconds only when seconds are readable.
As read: 7.01.08
